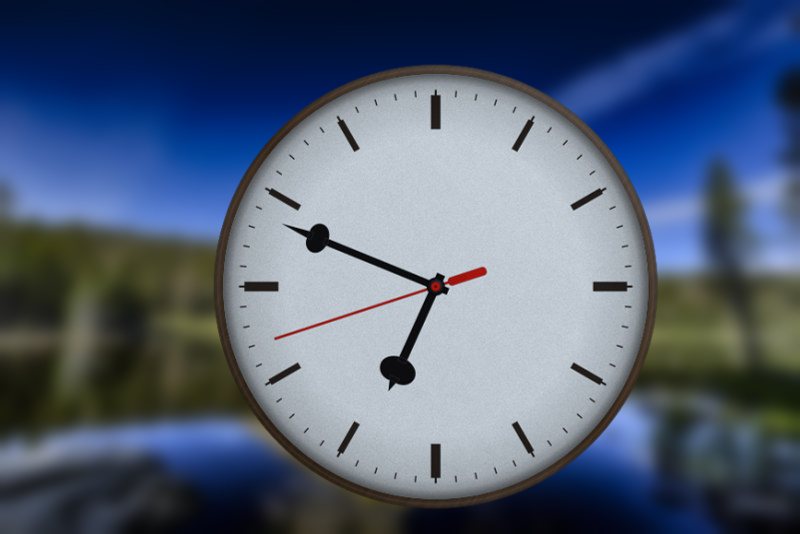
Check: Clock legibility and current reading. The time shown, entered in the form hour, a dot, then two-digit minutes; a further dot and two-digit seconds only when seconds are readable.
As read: 6.48.42
